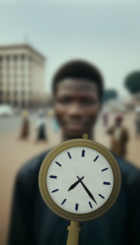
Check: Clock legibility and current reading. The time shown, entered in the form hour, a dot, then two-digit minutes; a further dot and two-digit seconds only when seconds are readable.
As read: 7.23
